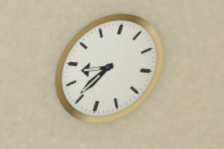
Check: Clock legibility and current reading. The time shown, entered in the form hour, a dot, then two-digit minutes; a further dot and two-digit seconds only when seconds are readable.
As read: 8.36
